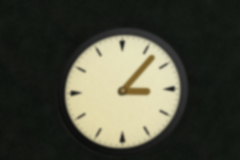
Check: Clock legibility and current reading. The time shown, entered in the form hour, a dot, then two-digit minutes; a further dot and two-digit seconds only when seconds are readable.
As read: 3.07
